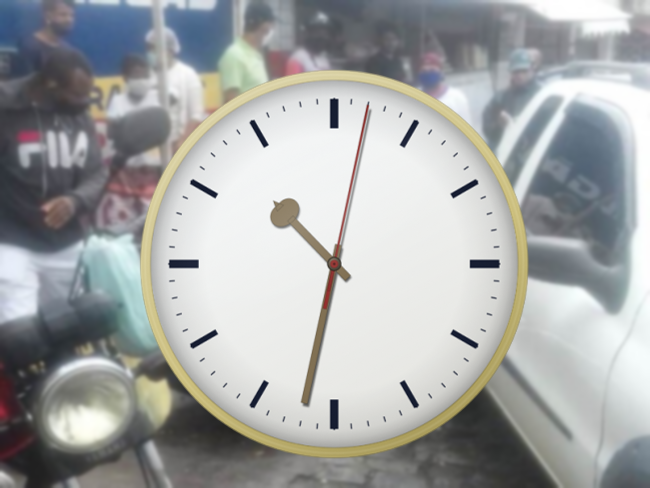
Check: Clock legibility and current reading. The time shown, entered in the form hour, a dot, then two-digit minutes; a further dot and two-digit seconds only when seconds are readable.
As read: 10.32.02
